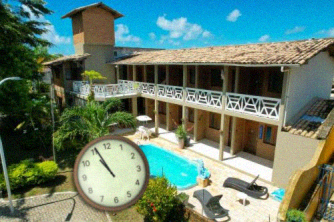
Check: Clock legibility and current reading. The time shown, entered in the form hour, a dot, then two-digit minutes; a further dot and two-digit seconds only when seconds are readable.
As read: 10.56
